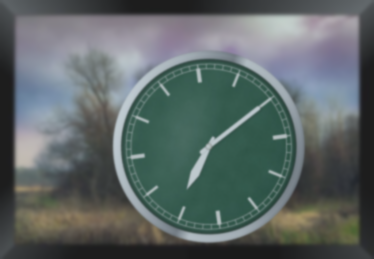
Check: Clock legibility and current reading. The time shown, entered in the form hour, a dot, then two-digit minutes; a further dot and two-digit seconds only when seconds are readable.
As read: 7.10
